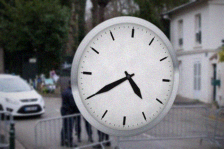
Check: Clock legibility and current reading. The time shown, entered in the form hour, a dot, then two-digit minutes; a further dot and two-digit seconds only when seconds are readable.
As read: 4.40
